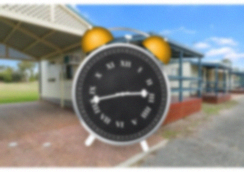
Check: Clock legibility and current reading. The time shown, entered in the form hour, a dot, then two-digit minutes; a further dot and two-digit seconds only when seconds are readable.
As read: 2.42
